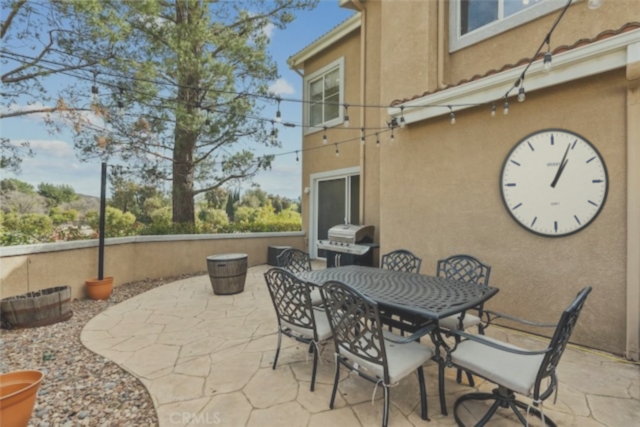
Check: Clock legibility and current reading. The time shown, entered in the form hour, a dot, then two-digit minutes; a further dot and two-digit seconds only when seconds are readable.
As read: 1.04
